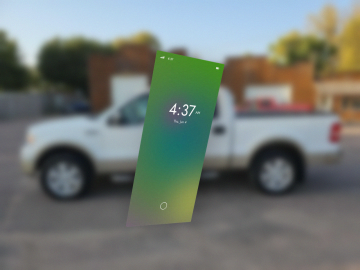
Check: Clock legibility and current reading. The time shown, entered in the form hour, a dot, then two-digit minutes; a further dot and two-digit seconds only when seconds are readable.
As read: 4.37
